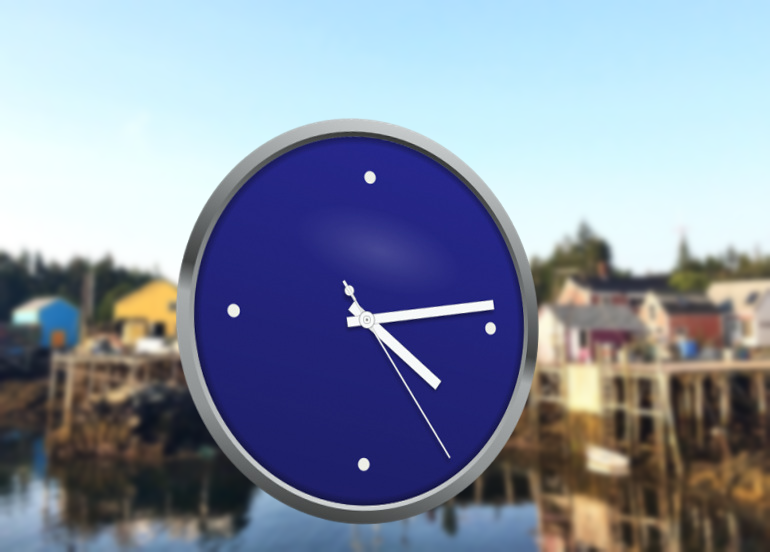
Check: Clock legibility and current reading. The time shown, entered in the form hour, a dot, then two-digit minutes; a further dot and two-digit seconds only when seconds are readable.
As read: 4.13.24
